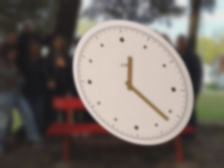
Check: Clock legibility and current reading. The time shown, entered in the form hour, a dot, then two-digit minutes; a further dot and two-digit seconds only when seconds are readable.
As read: 12.22
